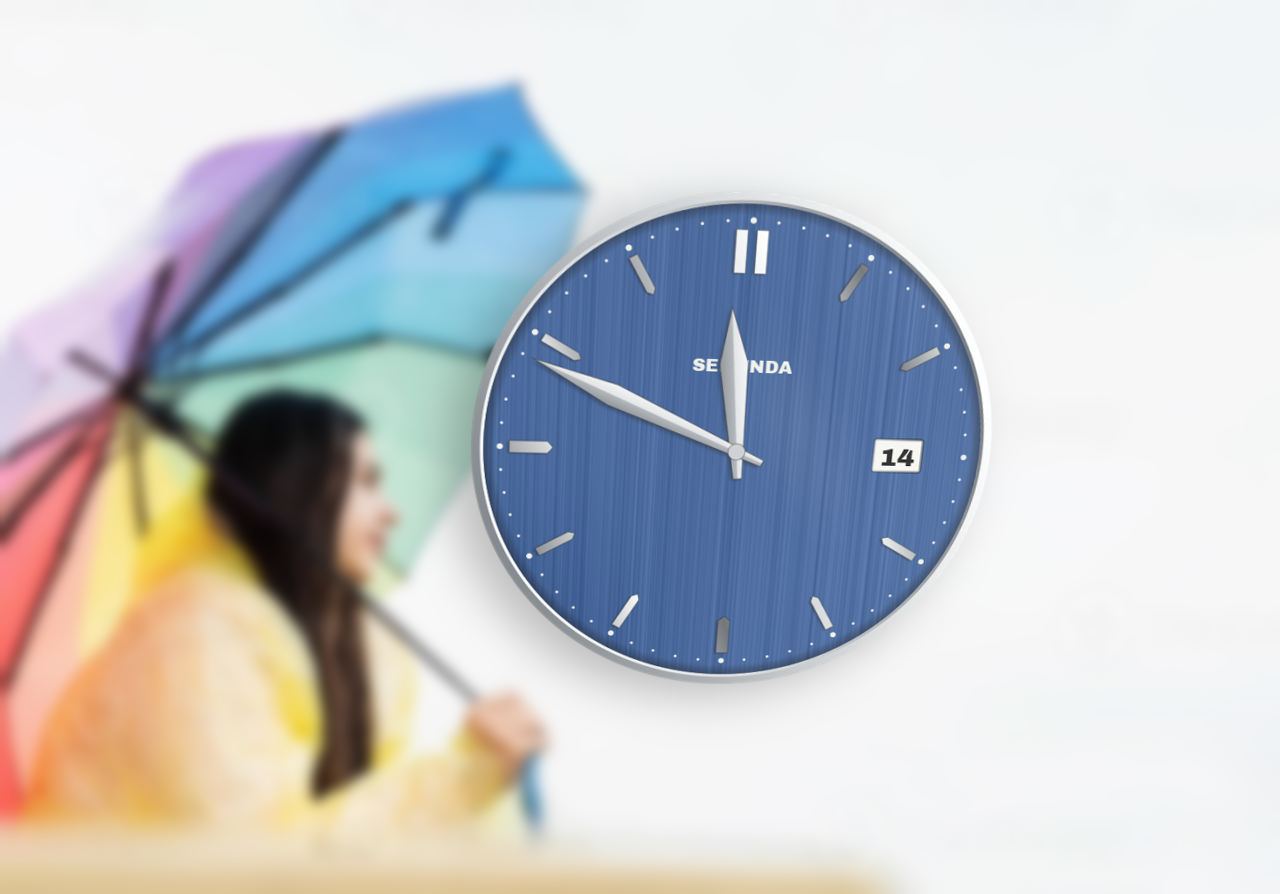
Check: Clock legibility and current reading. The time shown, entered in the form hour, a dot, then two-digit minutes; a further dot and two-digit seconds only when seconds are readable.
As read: 11.49
